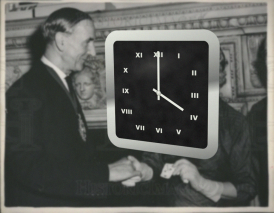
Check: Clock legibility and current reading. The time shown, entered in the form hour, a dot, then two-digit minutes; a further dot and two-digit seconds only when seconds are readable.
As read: 4.00
